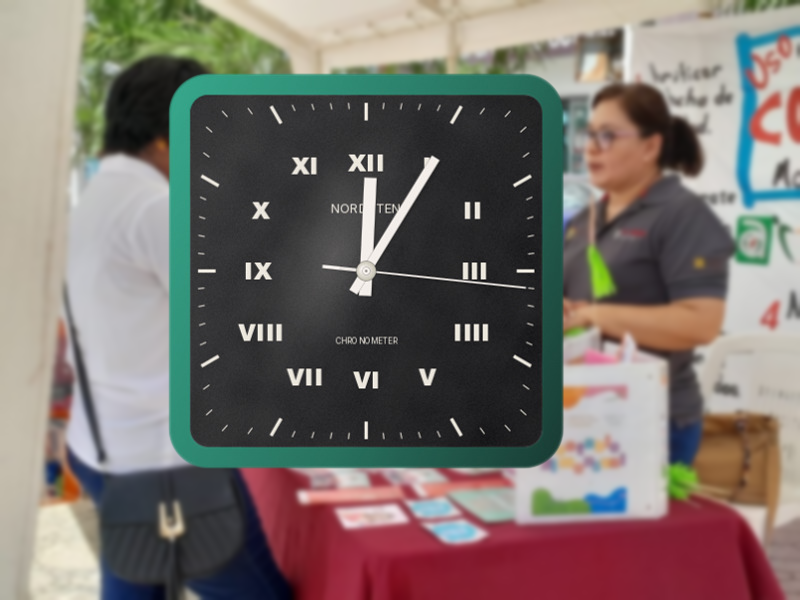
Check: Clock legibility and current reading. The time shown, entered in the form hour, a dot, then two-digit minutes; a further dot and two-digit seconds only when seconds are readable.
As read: 12.05.16
